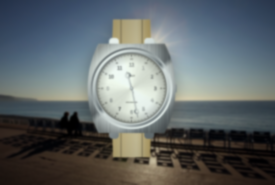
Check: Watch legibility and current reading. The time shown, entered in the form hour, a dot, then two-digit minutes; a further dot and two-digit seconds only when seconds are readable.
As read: 11.28
